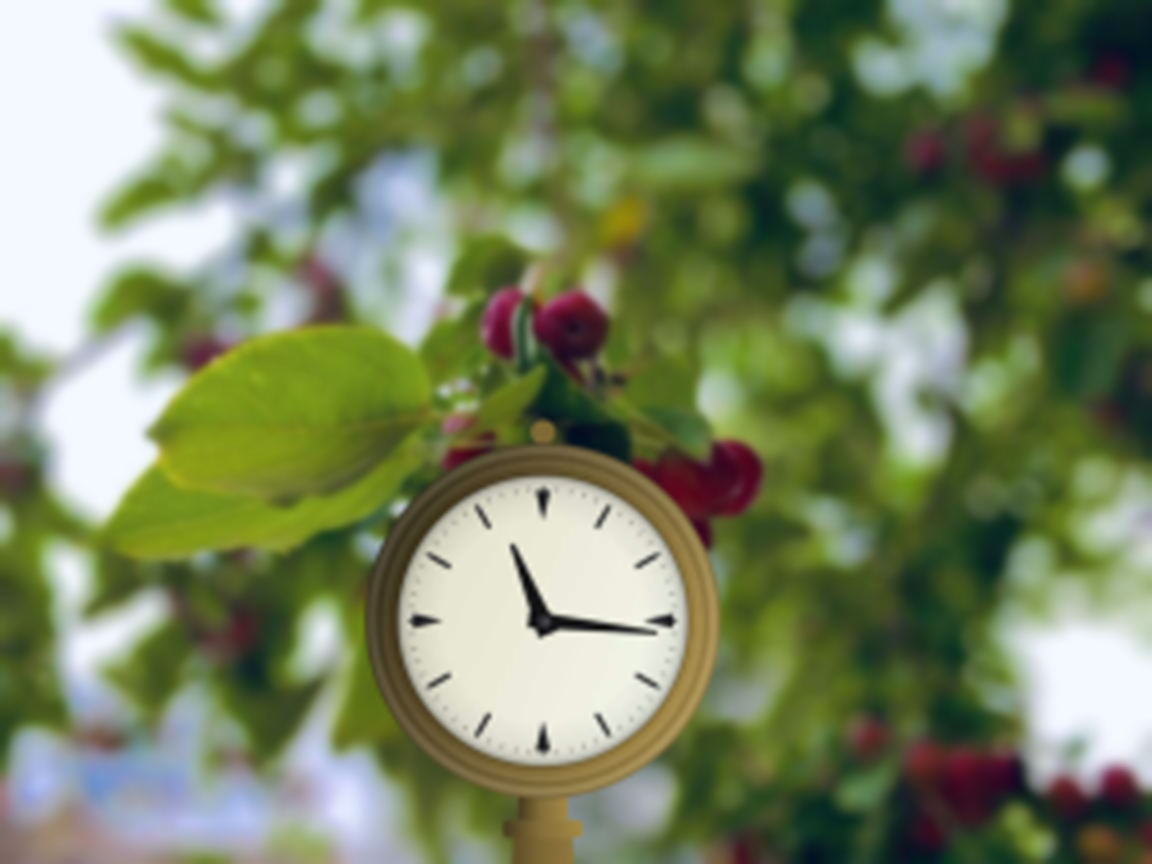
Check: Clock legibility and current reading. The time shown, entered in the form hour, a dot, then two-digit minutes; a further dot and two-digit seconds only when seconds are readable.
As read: 11.16
